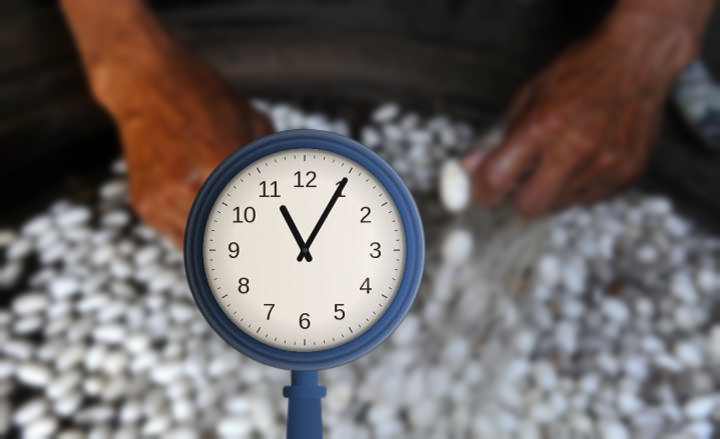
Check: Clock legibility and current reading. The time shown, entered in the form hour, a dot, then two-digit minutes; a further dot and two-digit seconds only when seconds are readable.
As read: 11.05
